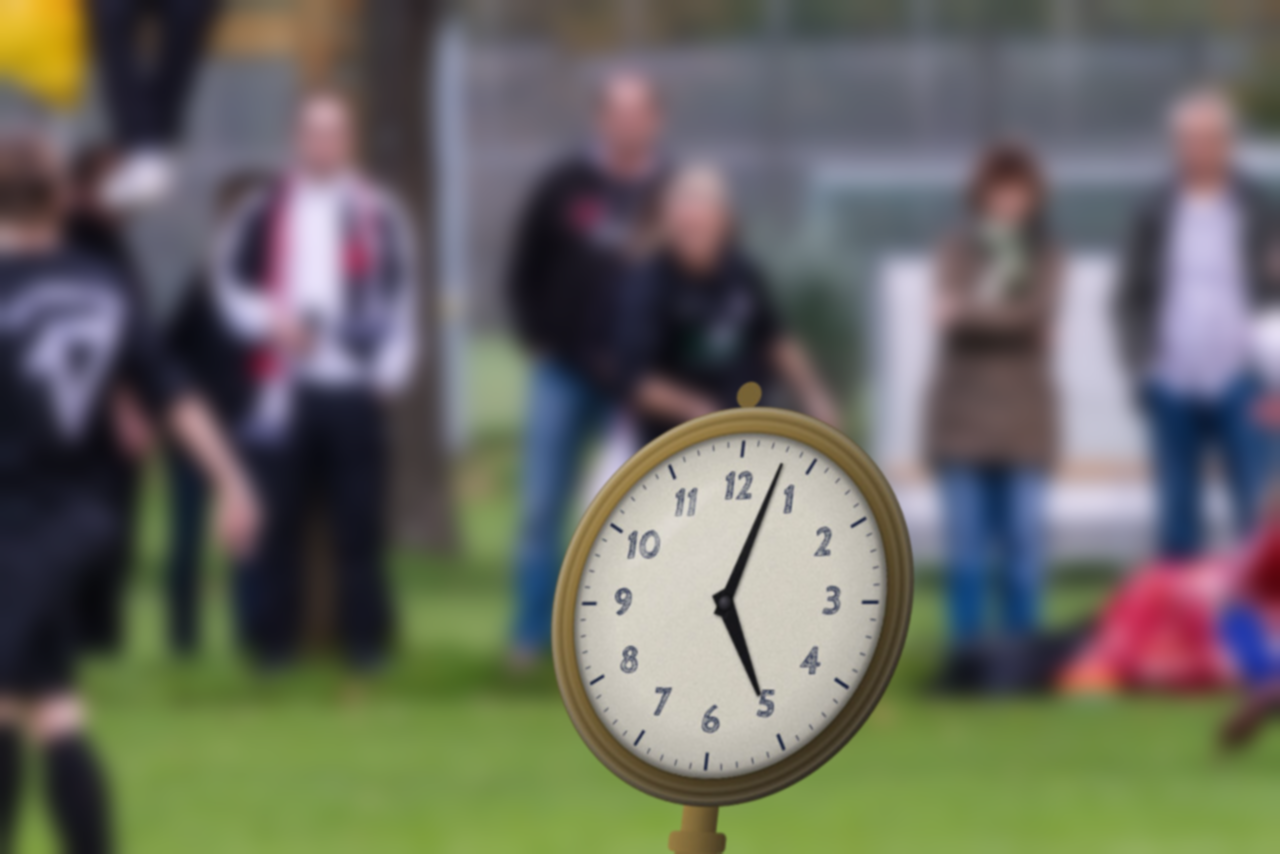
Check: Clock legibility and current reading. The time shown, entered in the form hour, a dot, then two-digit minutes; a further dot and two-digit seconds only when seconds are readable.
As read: 5.03
